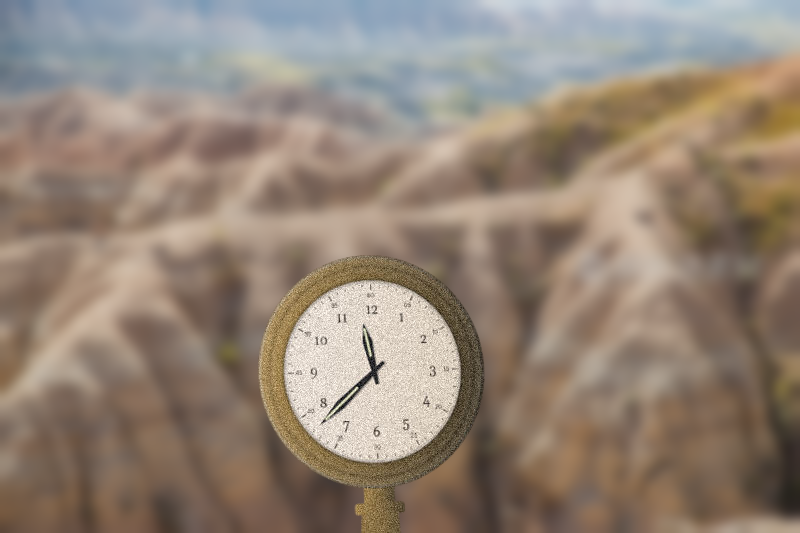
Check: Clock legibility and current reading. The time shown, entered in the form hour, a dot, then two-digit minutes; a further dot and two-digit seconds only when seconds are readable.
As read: 11.38
